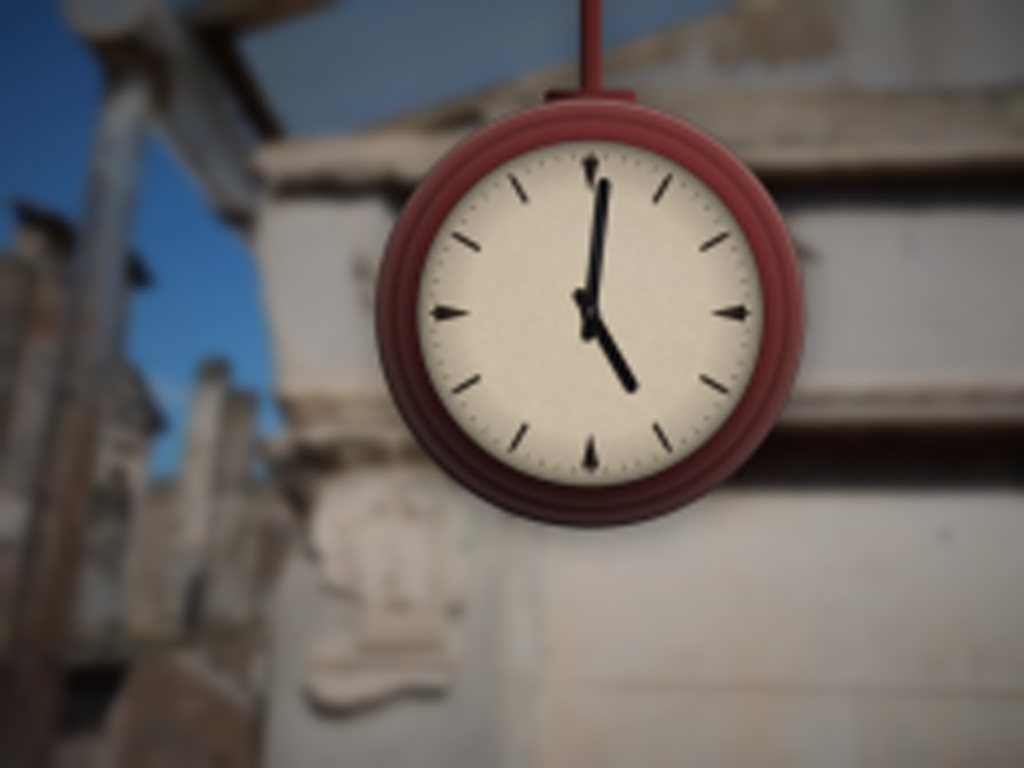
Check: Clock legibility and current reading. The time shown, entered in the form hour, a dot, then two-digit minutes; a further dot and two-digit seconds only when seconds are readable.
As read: 5.01
